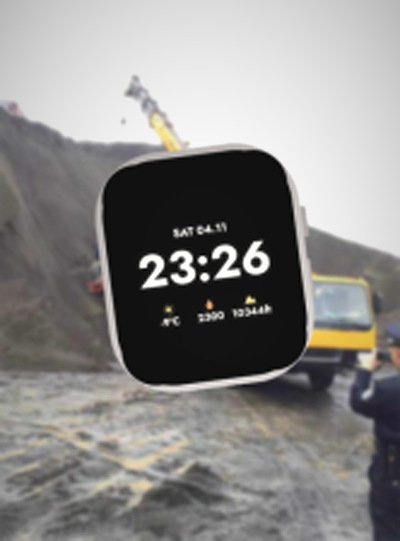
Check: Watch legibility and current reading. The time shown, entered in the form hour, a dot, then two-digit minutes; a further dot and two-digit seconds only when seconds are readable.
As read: 23.26
